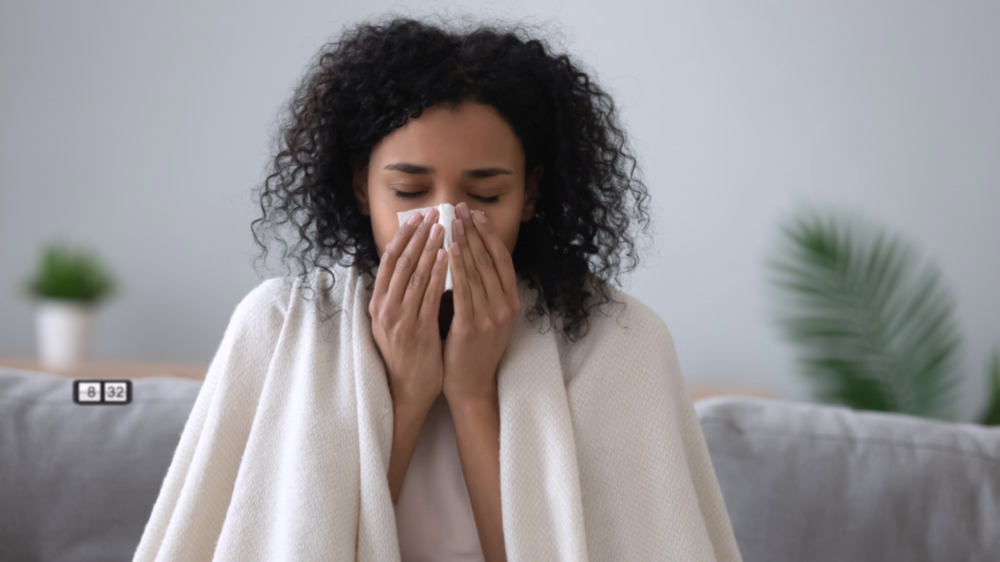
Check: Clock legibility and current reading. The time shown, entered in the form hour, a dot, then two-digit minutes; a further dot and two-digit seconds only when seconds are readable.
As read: 8.32
